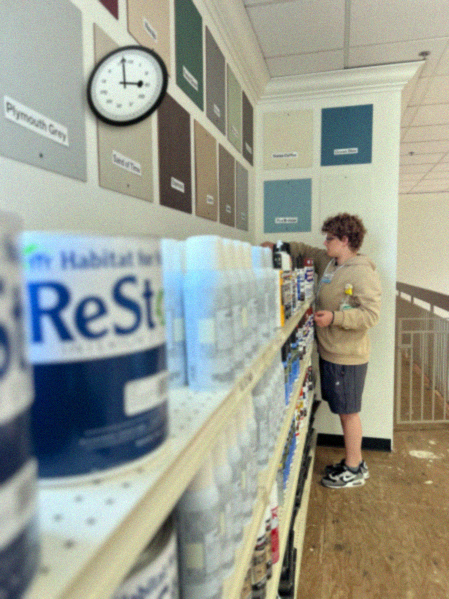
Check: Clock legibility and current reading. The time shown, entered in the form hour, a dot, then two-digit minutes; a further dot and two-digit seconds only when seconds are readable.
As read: 2.57
